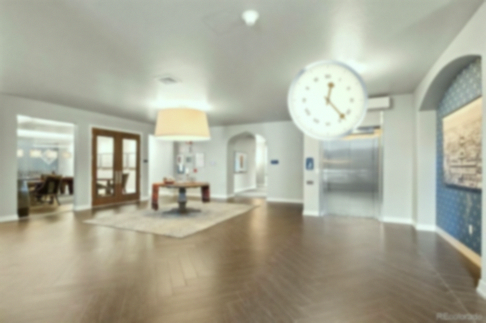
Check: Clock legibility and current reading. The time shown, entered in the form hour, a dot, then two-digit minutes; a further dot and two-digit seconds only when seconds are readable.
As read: 12.23
